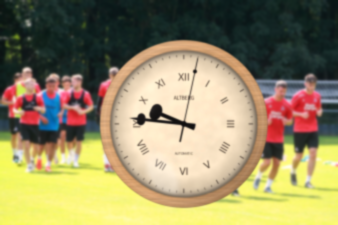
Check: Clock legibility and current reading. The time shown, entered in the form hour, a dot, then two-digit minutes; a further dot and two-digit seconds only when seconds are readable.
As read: 9.46.02
